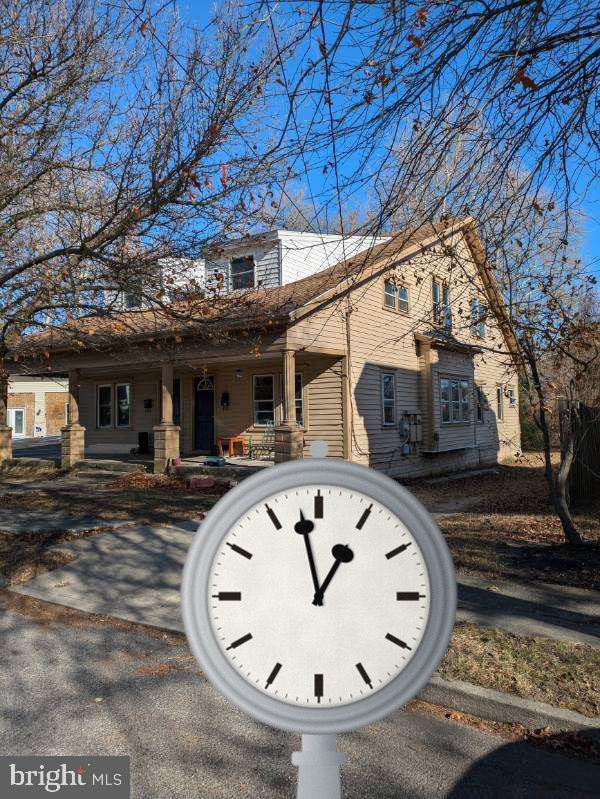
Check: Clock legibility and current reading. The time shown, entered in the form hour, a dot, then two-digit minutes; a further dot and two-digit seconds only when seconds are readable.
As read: 12.58
